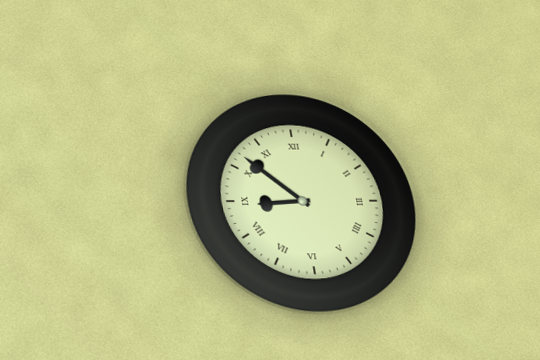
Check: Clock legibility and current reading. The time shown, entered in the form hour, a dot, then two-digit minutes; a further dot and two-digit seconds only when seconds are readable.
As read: 8.52
